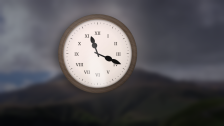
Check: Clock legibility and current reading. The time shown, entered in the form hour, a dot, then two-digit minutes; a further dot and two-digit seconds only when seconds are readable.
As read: 11.19
